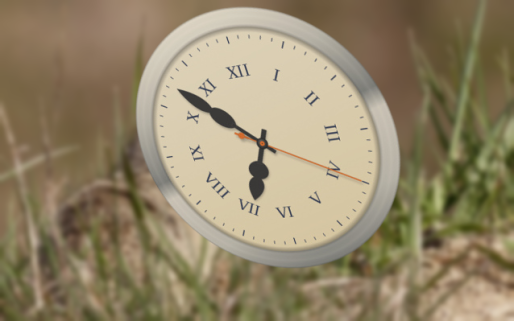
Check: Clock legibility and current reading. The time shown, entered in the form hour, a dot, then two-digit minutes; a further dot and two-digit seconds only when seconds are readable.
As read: 6.52.20
